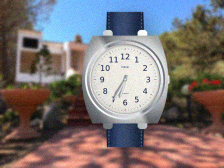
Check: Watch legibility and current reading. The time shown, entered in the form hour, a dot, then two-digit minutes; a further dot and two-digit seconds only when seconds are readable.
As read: 6.35
